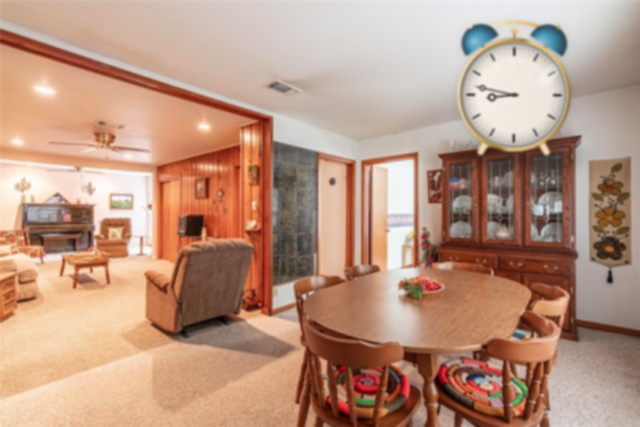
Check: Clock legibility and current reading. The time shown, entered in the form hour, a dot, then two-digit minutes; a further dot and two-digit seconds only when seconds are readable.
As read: 8.47
